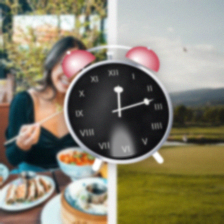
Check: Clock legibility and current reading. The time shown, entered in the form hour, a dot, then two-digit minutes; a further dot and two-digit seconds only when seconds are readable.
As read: 12.13
